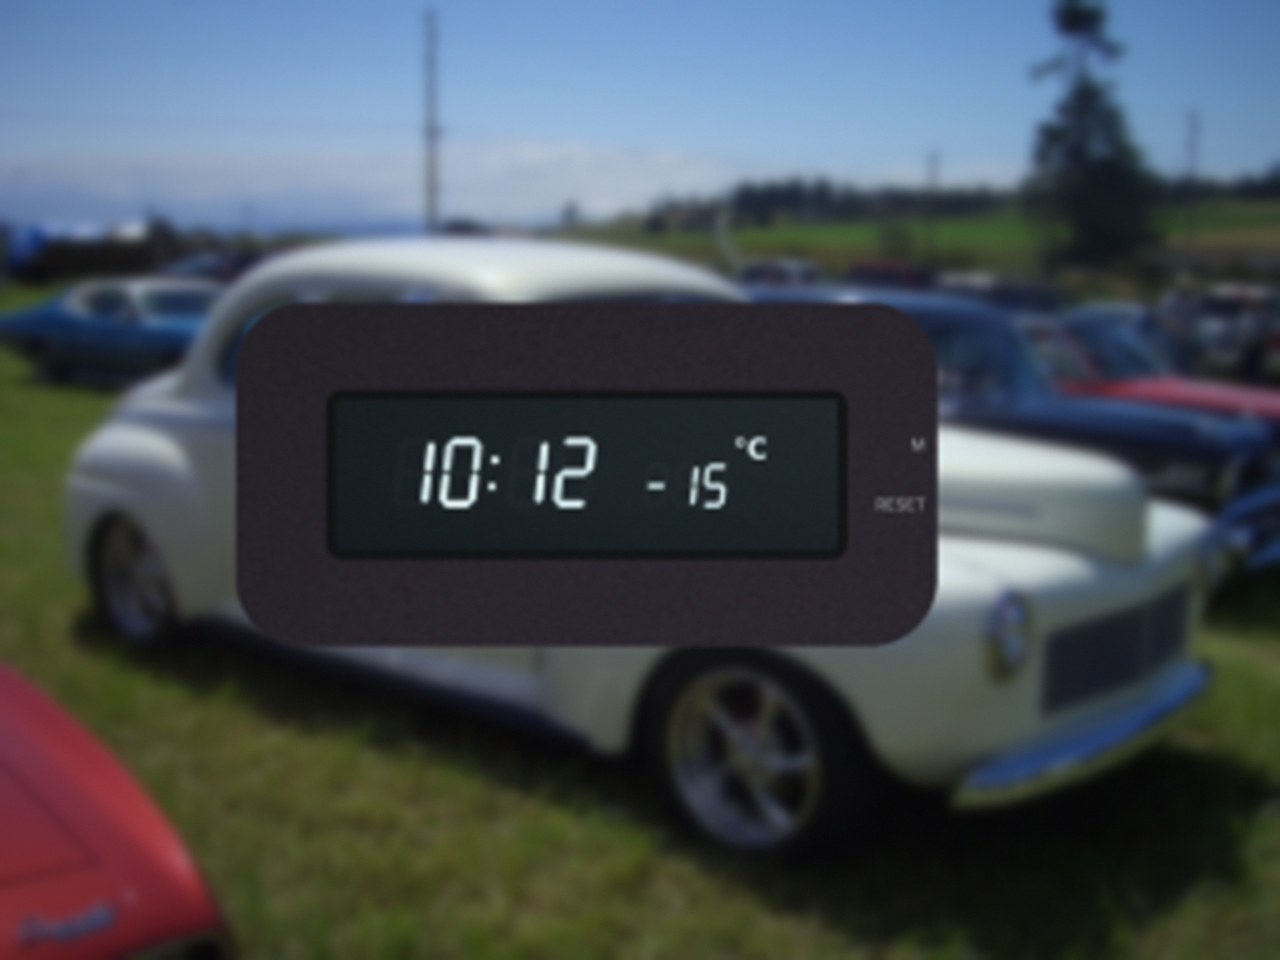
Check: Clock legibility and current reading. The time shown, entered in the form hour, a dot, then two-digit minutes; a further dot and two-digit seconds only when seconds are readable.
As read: 10.12
